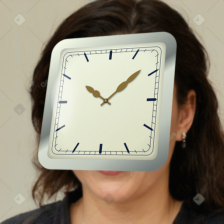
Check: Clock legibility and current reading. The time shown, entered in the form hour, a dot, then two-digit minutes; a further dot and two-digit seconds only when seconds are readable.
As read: 10.08
